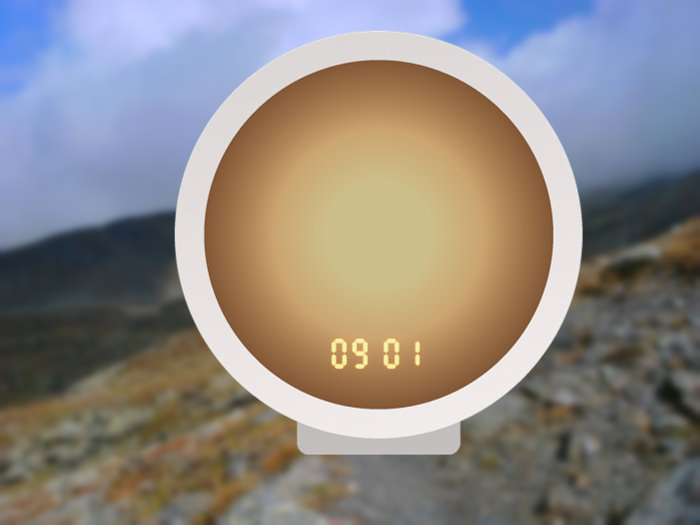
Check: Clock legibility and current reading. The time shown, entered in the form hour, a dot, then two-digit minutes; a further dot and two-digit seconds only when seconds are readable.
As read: 9.01
